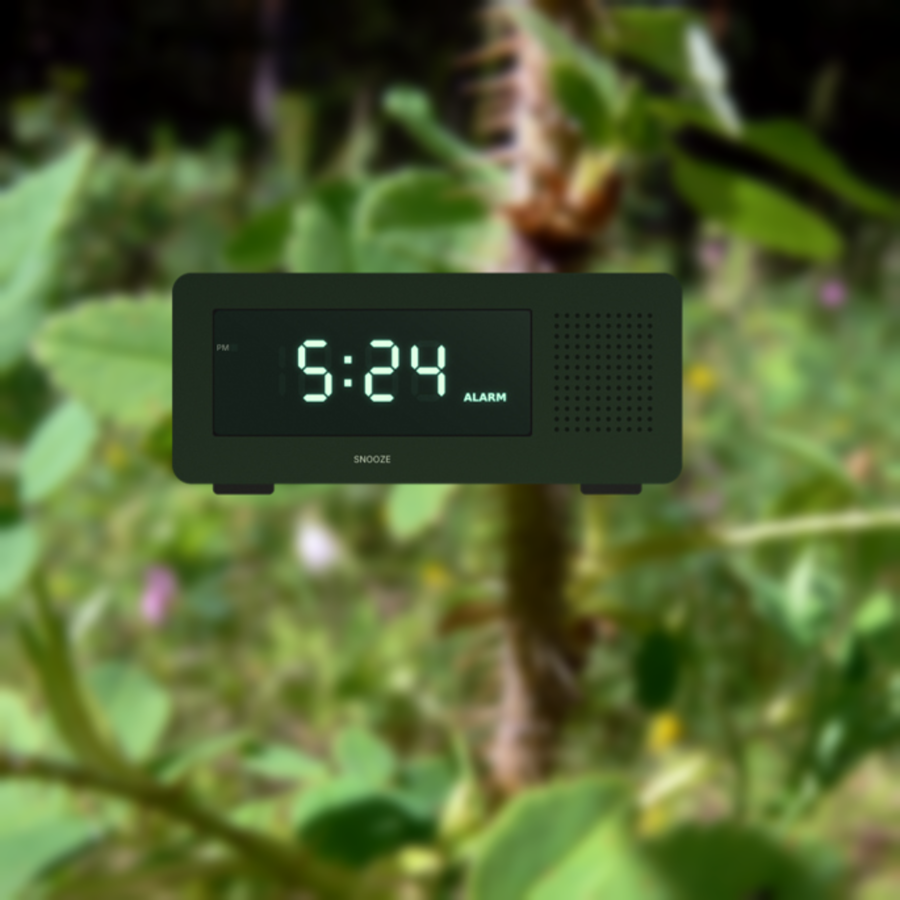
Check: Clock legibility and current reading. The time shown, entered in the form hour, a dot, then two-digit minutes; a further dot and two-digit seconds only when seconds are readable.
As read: 5.24
